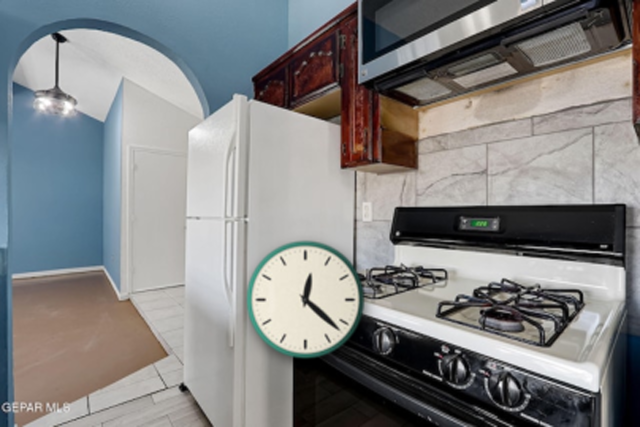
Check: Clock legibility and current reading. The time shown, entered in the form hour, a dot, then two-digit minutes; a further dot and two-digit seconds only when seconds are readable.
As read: 12.22
